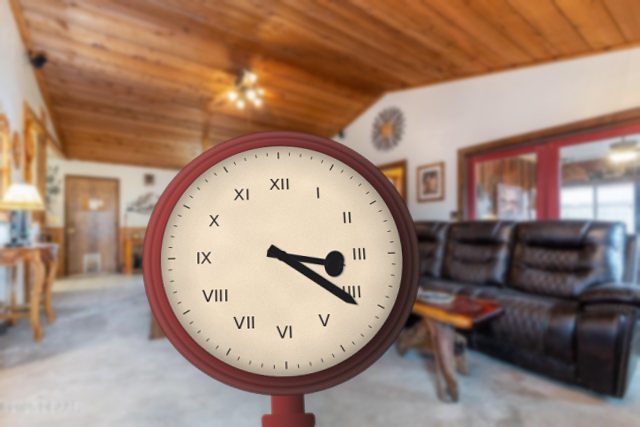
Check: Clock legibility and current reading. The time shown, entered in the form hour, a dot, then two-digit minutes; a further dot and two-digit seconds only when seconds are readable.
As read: 3.21
